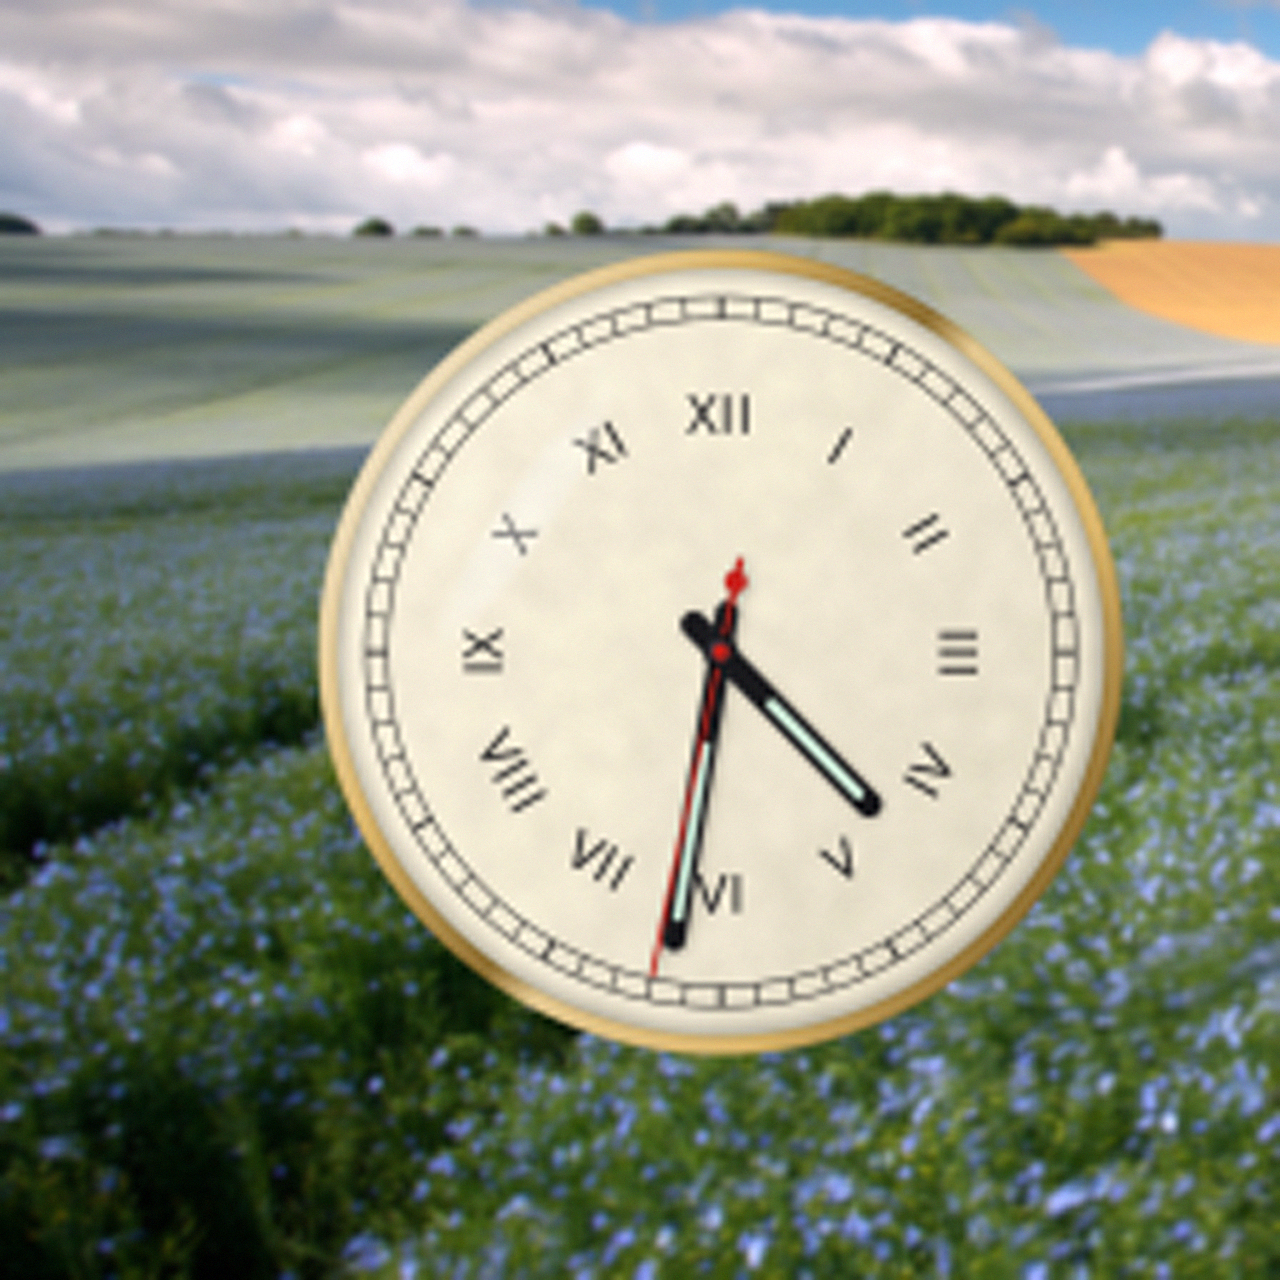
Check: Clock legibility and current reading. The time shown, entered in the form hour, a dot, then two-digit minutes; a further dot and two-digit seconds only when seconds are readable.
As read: 4.31.32
